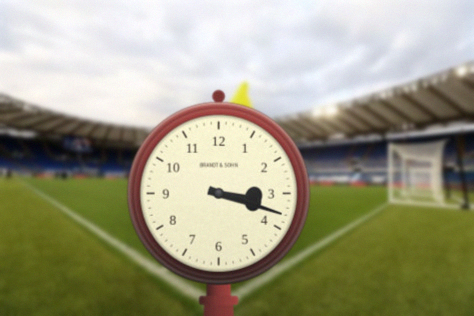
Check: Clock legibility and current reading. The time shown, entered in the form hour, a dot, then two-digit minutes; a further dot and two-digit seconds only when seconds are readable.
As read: 3.18
